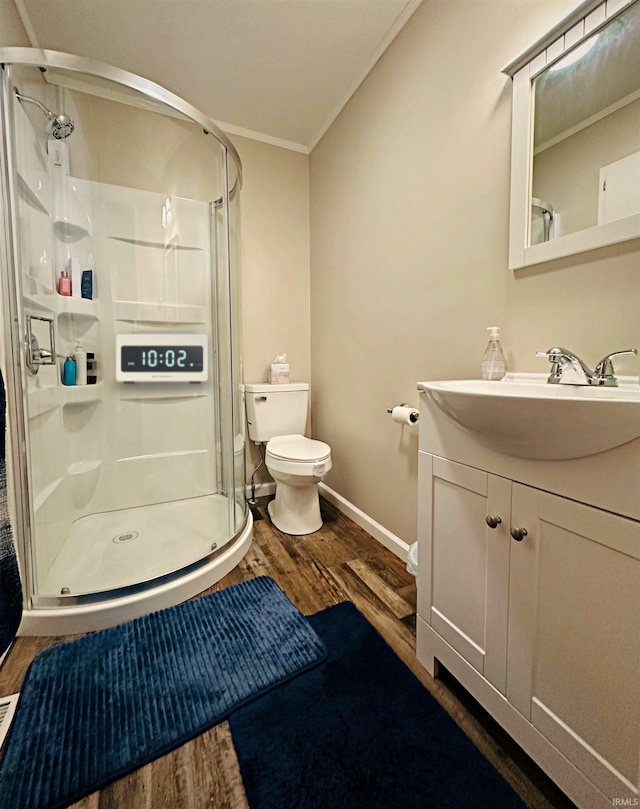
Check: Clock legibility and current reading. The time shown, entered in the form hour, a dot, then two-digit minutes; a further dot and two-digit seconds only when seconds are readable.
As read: 10.02
